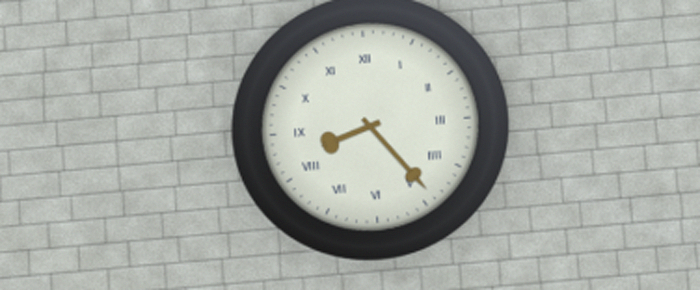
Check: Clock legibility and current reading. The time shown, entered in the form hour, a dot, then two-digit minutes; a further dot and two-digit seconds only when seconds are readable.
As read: 8.24
